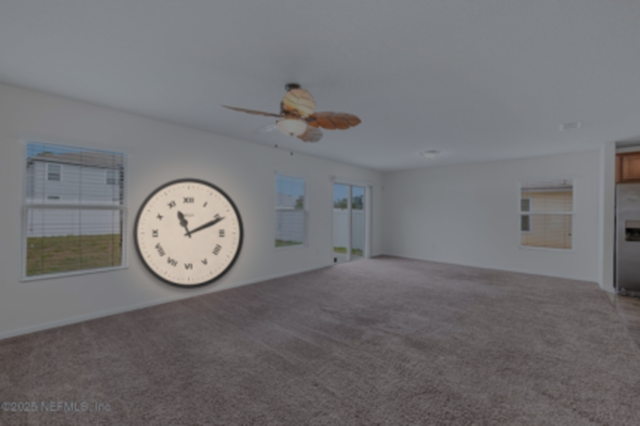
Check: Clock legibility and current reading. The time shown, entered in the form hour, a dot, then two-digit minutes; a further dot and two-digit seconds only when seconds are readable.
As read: 11.11
